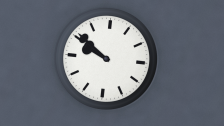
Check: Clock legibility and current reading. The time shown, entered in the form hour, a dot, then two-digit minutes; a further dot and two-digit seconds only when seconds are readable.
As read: 9.51
